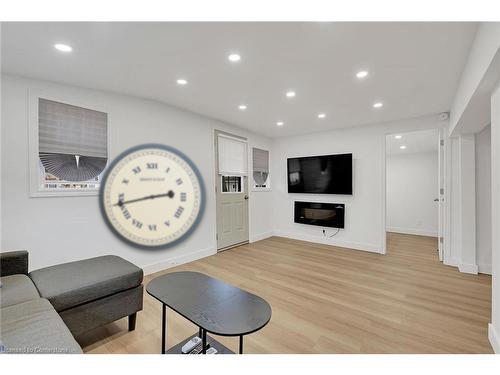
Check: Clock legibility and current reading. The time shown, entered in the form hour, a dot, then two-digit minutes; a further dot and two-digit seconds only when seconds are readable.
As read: 2.43
